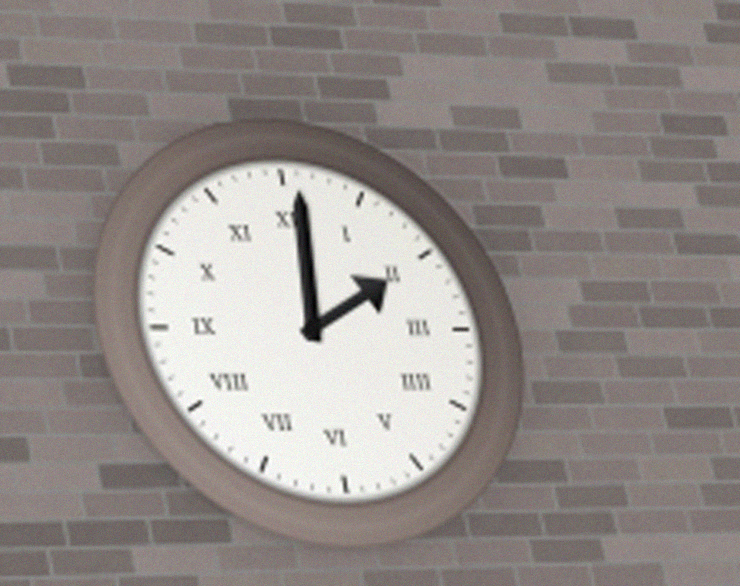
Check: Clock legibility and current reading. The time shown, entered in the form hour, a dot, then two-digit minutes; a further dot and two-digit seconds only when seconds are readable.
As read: 2.01
